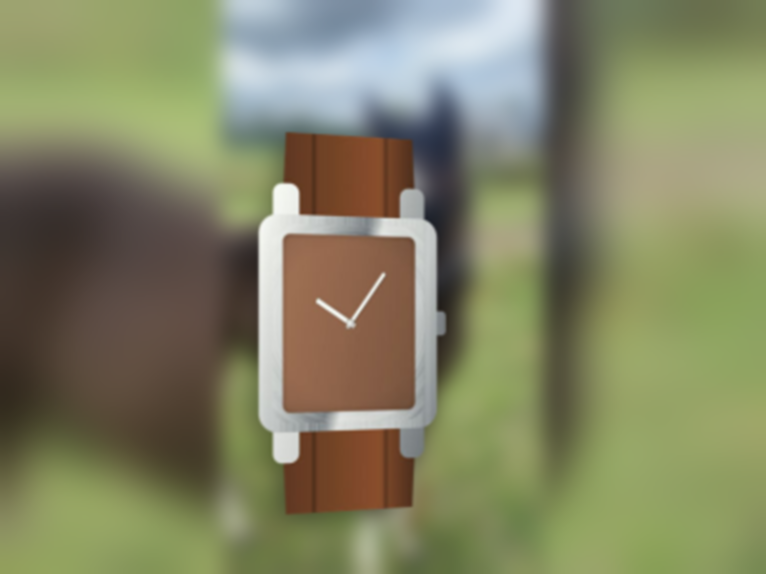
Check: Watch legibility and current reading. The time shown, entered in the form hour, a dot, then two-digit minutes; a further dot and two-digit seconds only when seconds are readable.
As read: 10.06
